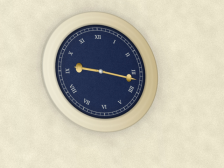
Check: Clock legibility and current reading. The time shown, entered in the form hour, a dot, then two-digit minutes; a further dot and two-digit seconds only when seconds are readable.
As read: 9.17
